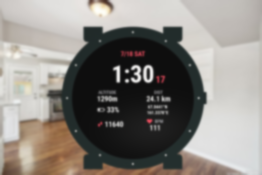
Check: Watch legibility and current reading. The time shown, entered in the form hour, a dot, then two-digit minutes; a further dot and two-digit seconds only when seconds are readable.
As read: 1.30
